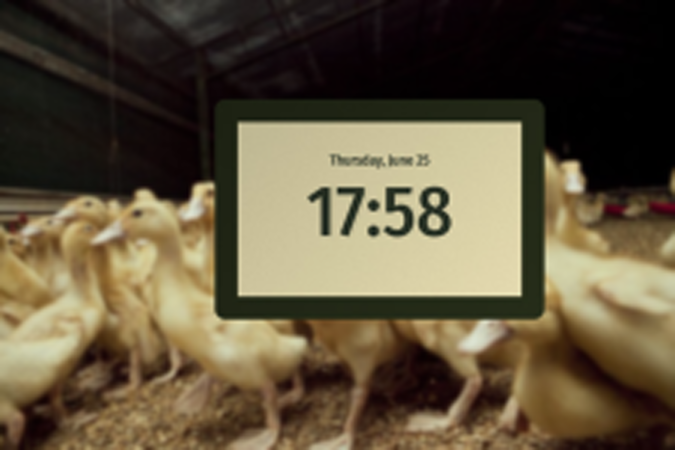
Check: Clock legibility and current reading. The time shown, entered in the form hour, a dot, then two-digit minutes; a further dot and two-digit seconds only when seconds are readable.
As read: 17.58
